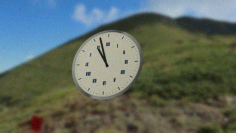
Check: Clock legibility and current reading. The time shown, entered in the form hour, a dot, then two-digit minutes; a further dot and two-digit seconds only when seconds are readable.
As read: 10.57
